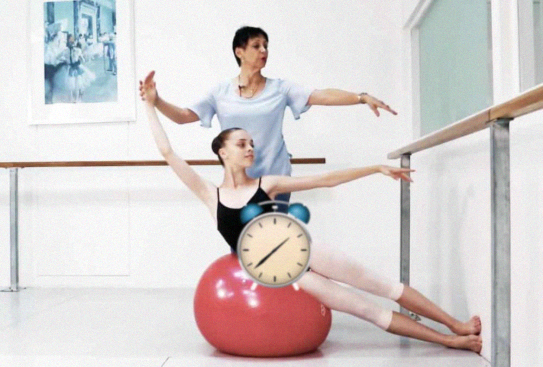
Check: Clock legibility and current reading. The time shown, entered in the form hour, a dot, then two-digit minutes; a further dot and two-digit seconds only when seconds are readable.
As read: 1.38
